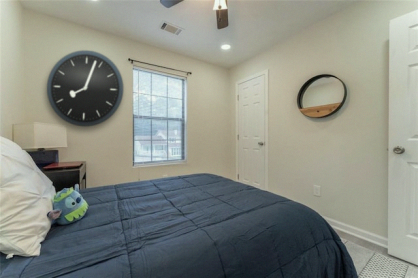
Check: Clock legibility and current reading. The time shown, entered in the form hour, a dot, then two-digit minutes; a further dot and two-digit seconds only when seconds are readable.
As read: 8.03
